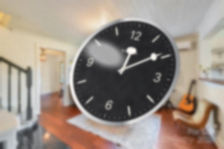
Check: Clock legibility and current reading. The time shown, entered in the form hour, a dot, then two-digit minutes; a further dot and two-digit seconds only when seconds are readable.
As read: 12.09
